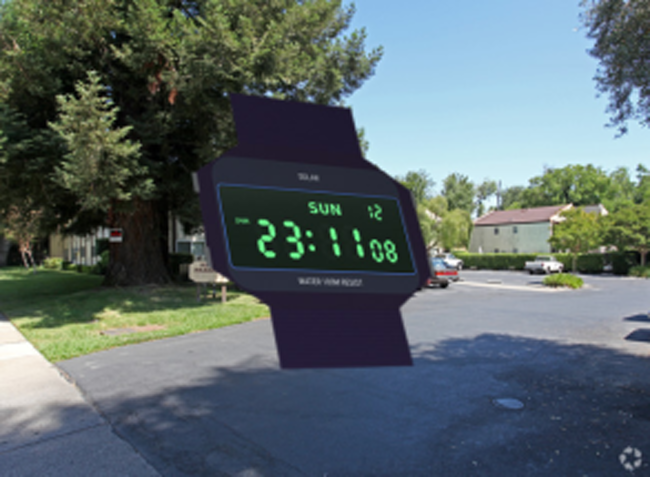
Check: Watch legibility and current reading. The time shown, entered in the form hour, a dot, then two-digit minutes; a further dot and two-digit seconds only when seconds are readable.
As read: 23.11.08
